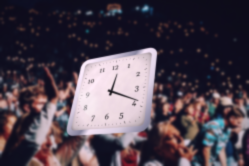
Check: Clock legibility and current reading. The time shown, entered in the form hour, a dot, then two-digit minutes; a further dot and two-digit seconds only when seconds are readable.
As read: 12.19
